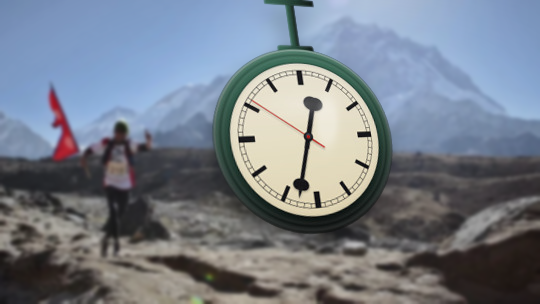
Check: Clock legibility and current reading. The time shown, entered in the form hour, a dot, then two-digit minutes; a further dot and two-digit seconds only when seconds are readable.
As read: 12.32.51
